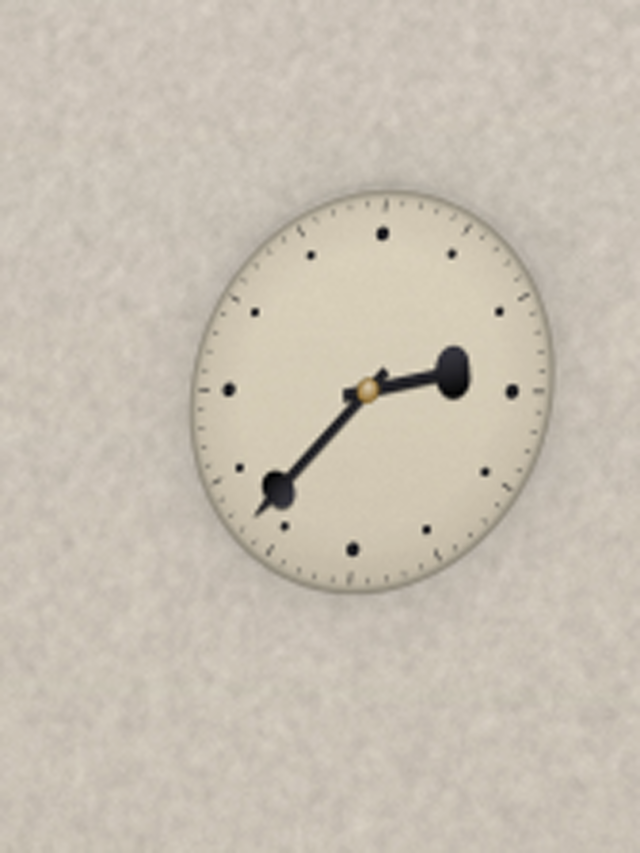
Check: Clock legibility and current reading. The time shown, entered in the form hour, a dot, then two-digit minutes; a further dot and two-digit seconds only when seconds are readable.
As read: 2.37
